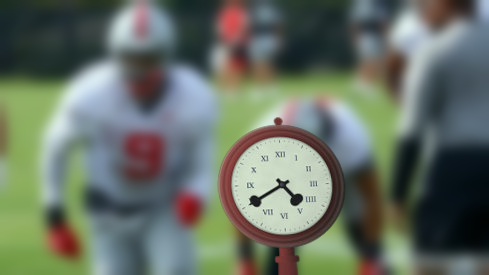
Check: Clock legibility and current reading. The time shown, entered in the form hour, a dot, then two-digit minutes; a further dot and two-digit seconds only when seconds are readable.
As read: 4.40
